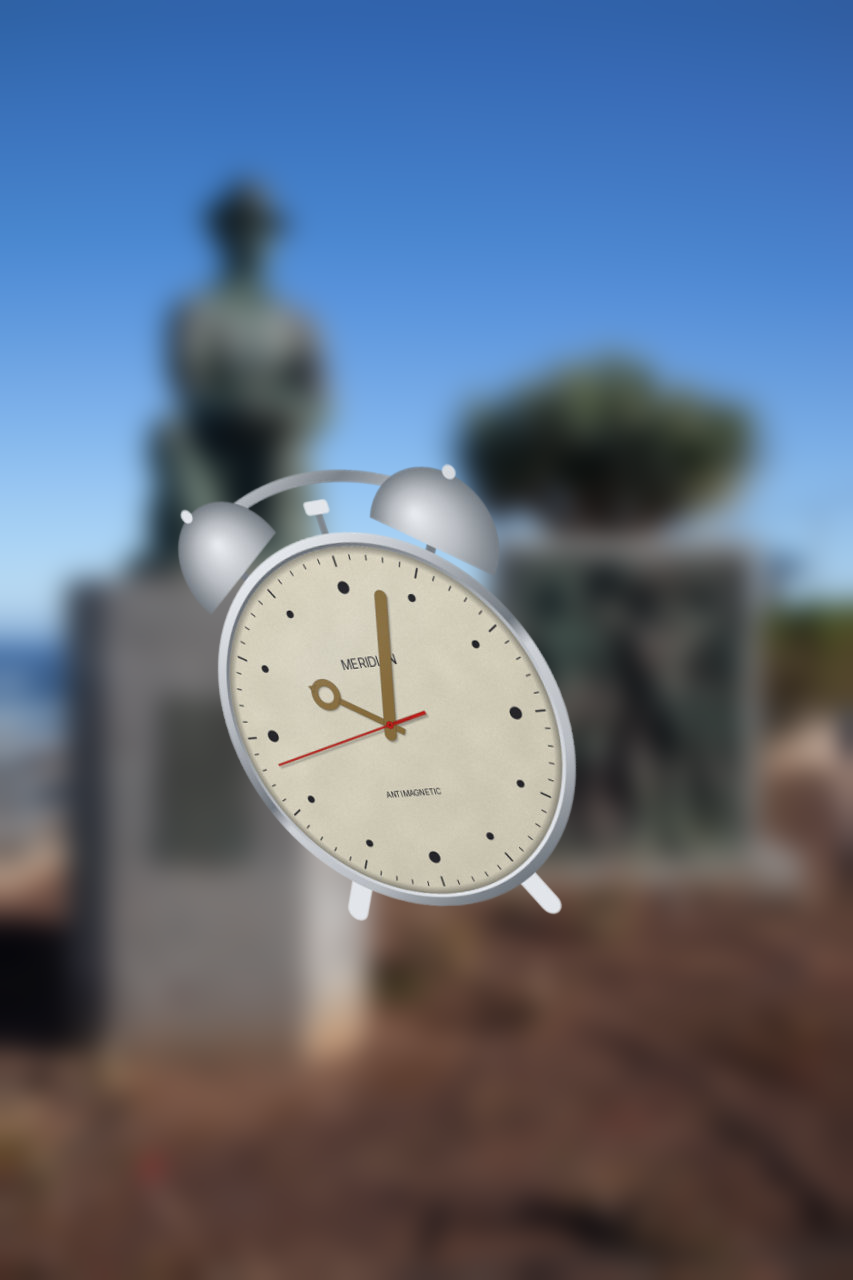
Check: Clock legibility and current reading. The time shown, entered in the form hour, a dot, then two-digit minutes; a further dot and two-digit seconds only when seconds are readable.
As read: 10.02.43
